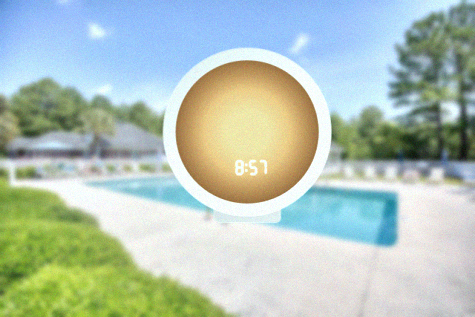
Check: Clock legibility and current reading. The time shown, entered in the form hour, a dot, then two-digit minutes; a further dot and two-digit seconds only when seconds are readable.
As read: 8.57
